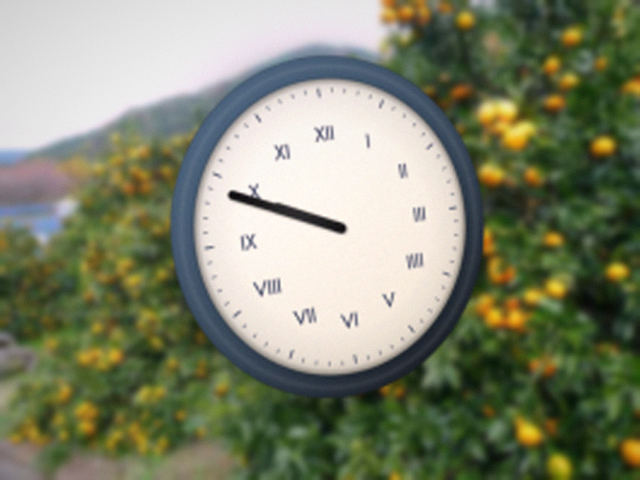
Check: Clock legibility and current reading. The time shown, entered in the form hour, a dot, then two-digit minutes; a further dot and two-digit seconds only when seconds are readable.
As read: 9.49
